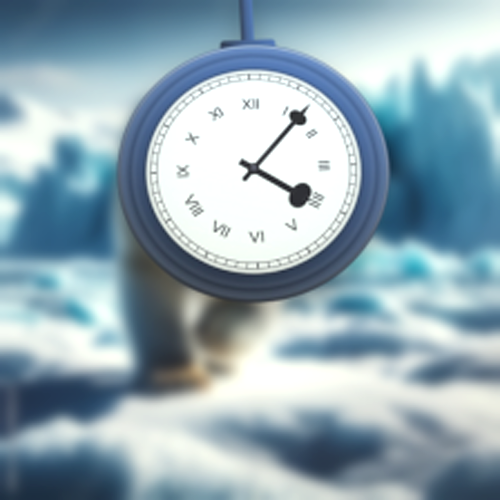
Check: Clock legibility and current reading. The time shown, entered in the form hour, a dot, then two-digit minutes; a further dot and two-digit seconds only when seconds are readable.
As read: 4.07
